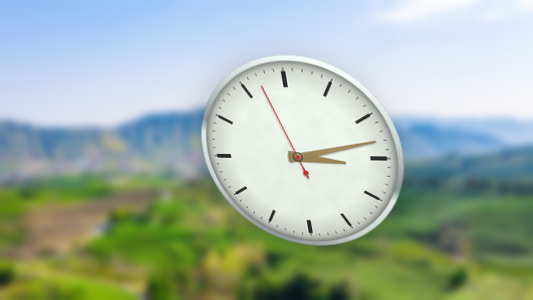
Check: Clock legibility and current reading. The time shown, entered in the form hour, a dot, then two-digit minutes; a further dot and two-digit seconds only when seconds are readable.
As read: 3.12.57
